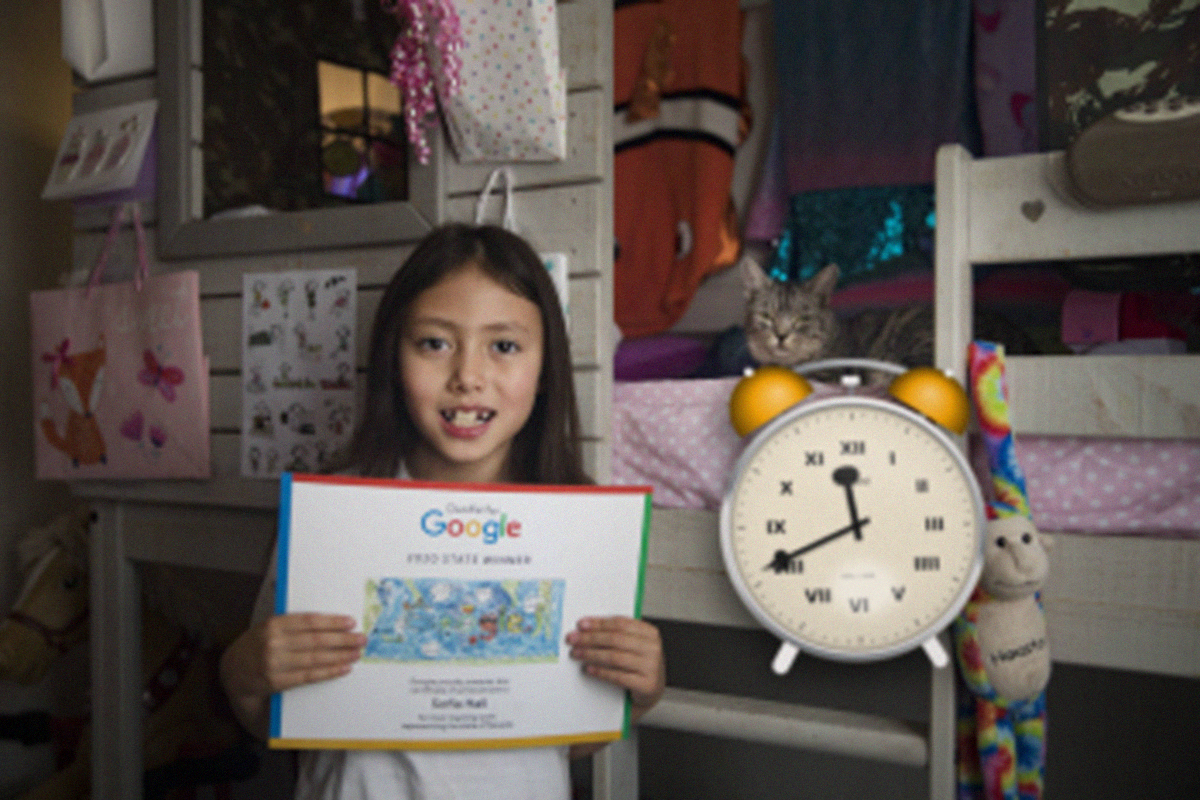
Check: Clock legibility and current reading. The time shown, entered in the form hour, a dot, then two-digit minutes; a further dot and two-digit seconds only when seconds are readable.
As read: 11.41
